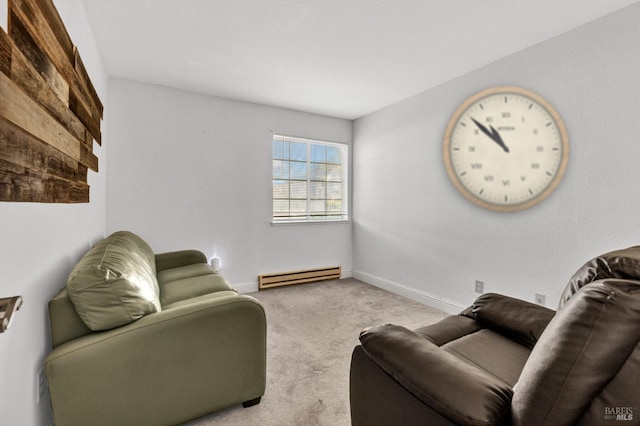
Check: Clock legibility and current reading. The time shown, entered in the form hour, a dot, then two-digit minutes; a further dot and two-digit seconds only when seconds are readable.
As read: 10.52
